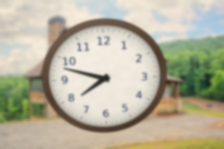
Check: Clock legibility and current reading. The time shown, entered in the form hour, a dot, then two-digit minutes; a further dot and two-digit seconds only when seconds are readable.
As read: 7.48
